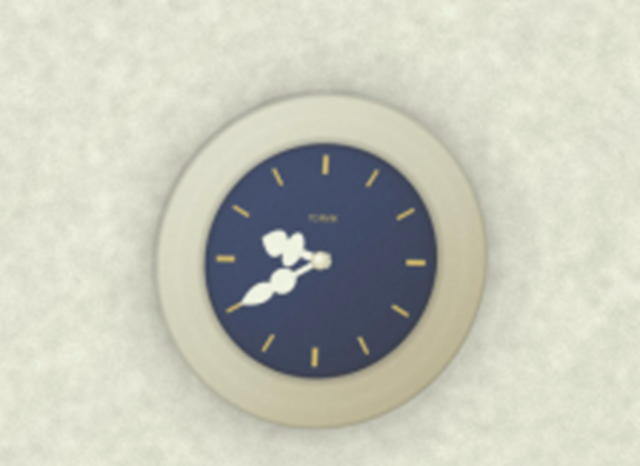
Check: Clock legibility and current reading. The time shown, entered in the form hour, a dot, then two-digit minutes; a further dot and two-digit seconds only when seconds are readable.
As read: 9.40
